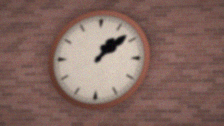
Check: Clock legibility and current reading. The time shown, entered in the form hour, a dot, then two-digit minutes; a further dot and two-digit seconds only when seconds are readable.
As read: 1.08
